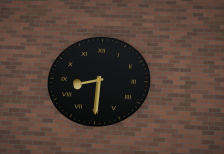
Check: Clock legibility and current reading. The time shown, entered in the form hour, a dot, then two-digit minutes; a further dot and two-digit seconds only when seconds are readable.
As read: 8.30
